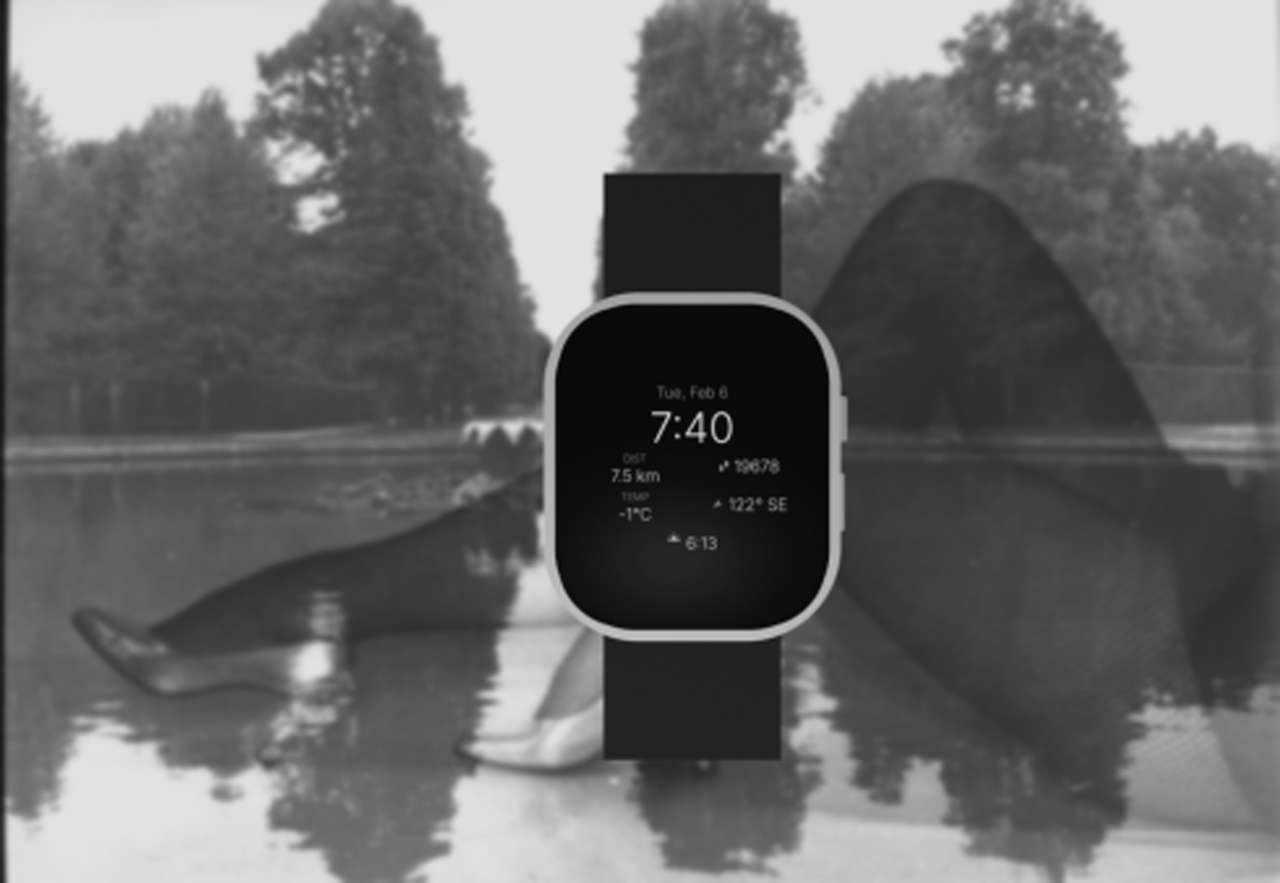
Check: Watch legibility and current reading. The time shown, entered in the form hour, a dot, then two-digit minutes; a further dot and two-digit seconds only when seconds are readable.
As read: 7.40
